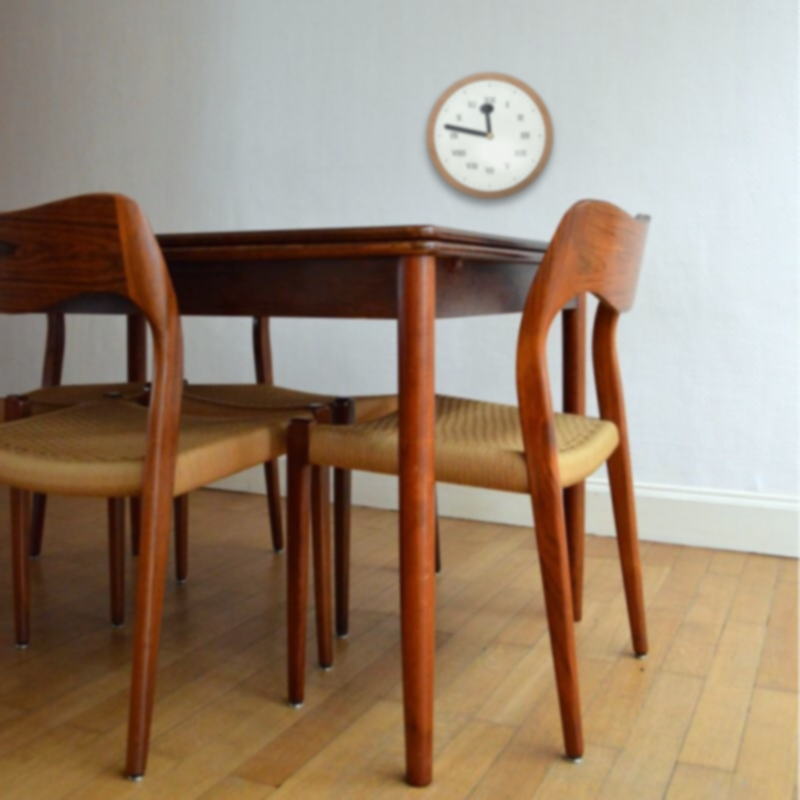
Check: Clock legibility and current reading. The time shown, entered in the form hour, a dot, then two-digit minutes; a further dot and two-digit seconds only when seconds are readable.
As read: 11.47
